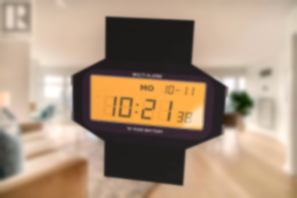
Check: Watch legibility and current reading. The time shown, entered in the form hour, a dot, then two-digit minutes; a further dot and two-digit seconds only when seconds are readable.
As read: 10.21
